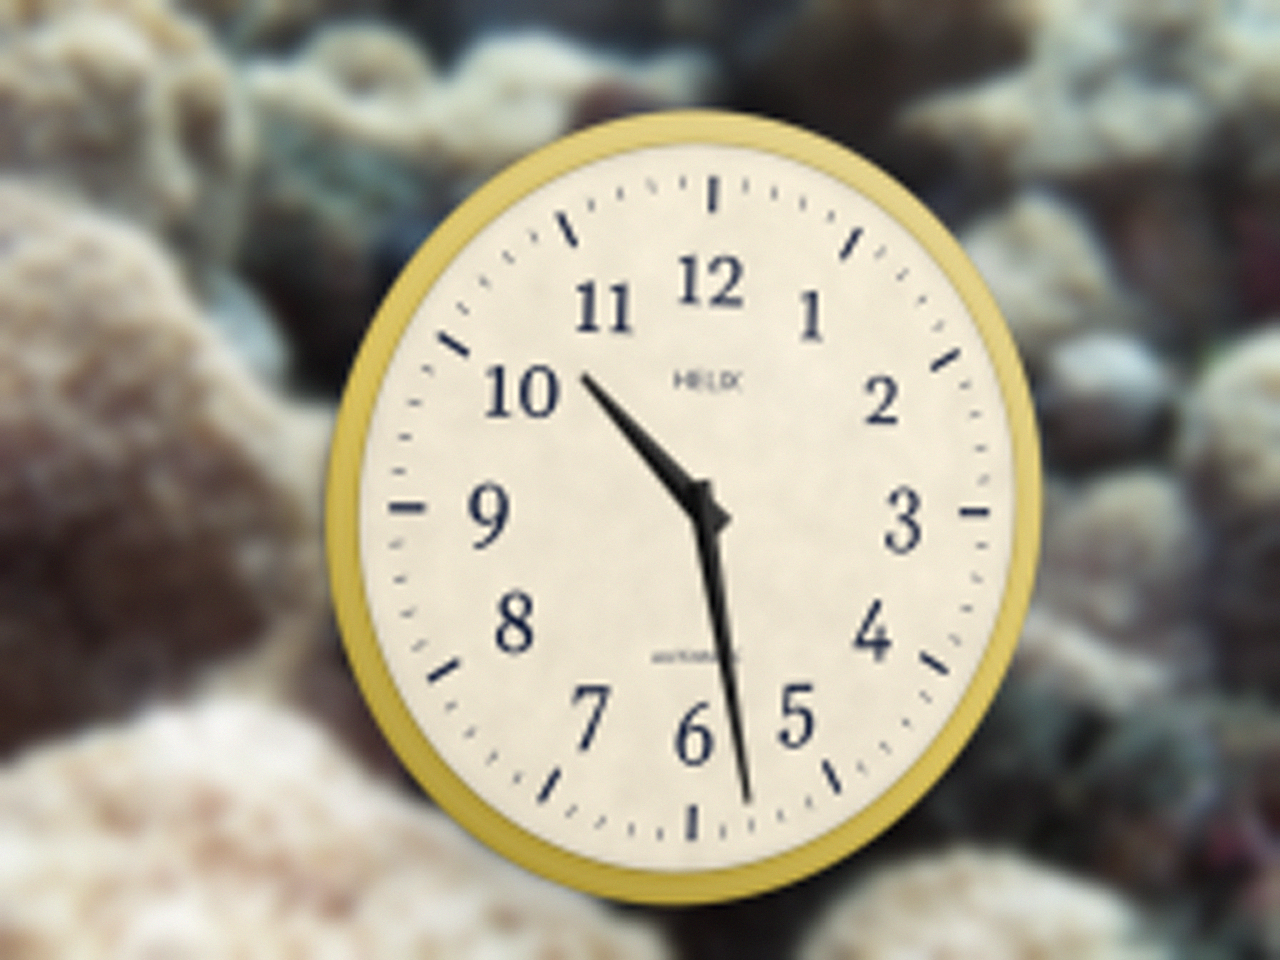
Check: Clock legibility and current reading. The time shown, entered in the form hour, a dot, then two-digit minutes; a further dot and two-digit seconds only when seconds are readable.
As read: 10.28
